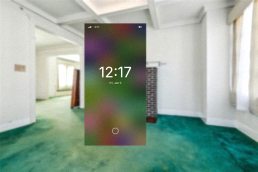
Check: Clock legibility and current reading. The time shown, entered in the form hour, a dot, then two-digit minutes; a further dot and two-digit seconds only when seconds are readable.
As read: 12.17
